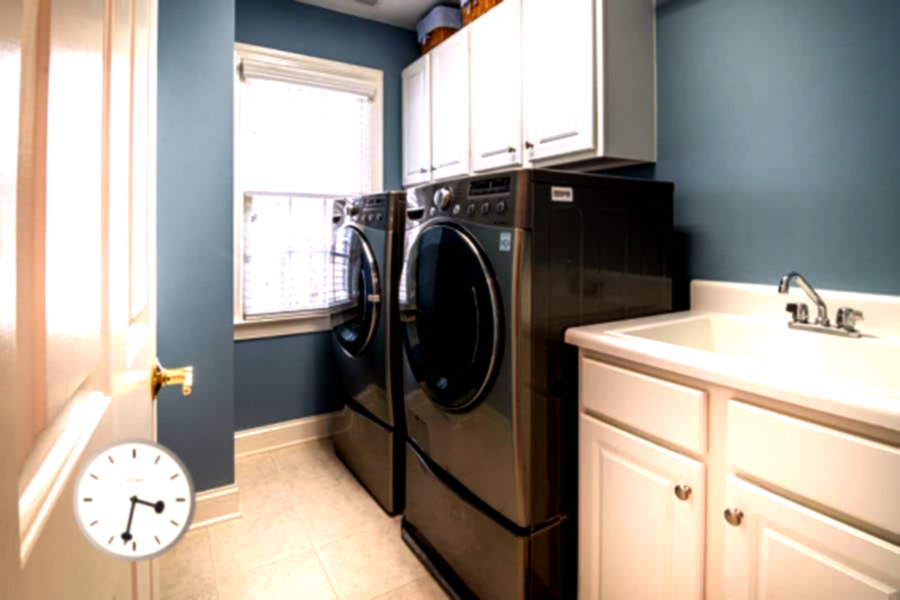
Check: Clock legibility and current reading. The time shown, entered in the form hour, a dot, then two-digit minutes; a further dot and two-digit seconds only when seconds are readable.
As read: 3.32
